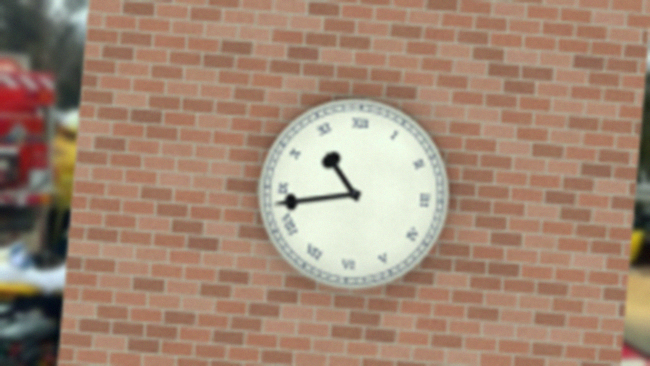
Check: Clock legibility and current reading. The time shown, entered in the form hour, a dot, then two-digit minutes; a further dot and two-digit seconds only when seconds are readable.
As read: 10.43
